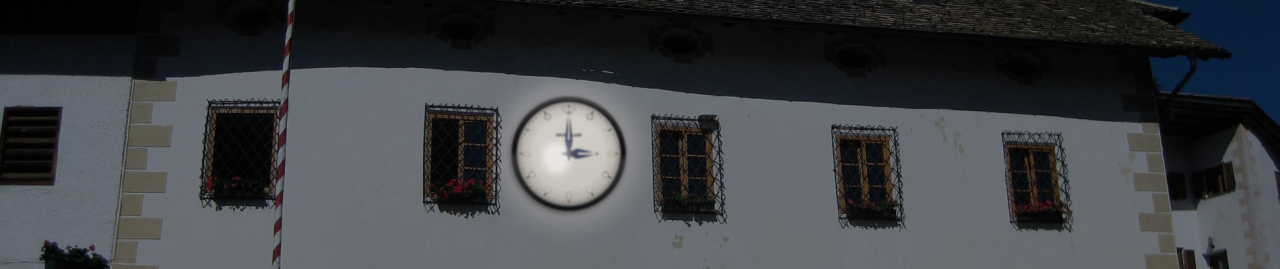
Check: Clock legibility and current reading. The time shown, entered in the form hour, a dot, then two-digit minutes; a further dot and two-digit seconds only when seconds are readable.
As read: 3.00
